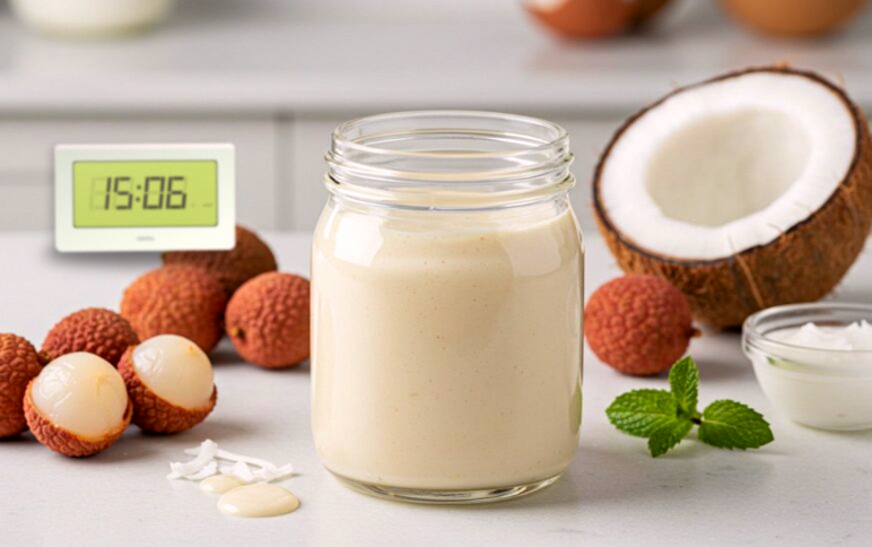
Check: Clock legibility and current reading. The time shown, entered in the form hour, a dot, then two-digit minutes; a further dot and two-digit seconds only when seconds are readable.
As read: 15.06
